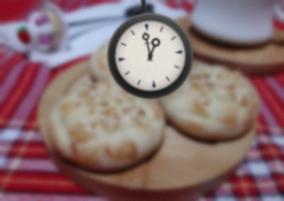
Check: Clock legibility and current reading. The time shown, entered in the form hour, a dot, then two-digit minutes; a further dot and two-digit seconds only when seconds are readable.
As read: 12.59
